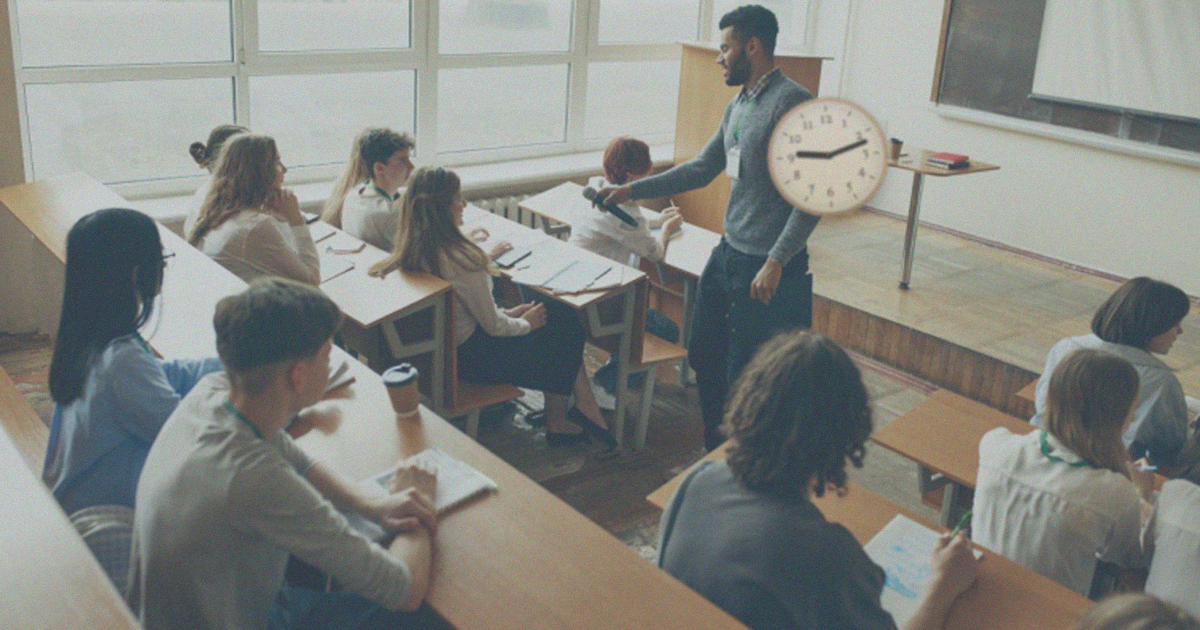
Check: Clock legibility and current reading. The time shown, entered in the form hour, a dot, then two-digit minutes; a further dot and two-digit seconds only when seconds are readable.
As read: 9.12
